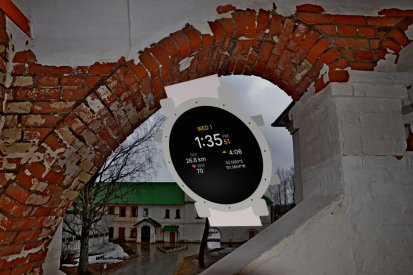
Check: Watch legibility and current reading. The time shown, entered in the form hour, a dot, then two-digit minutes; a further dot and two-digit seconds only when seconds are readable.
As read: 1.35
